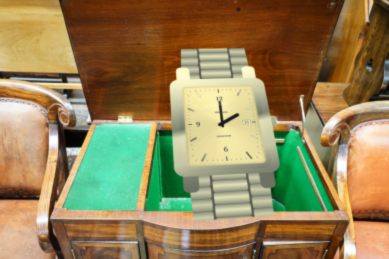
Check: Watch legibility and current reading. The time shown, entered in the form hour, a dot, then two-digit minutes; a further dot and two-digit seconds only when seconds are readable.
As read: 2.00
